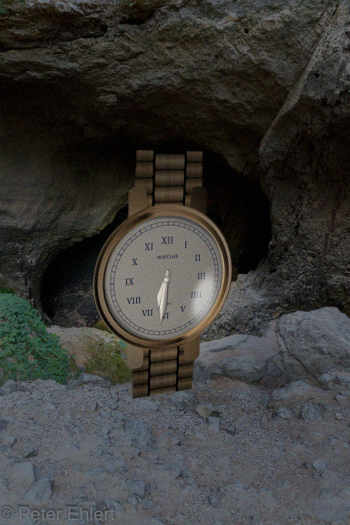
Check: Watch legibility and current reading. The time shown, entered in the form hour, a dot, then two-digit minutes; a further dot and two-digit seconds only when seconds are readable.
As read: 6.31
